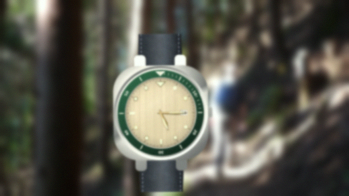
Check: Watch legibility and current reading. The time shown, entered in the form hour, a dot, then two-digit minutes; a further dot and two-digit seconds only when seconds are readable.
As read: 5.15
